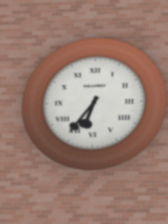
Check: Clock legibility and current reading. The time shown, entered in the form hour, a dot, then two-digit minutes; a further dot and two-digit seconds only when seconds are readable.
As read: 6.36
